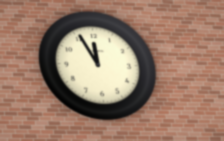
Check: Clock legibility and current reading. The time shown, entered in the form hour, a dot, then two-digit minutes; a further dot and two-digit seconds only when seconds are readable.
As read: 11.56
